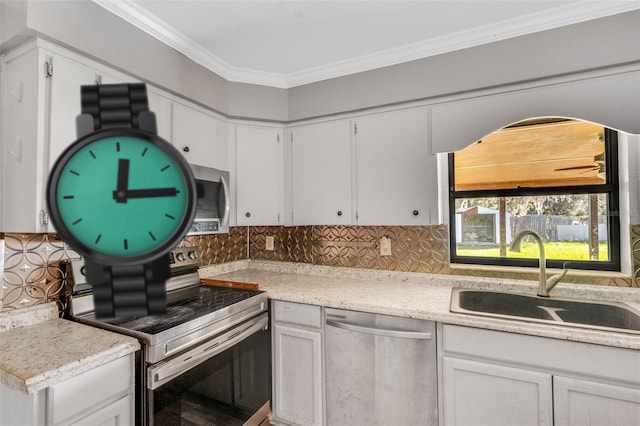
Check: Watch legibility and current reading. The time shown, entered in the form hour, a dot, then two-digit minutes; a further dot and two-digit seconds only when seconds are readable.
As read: 12.15
